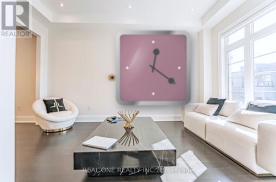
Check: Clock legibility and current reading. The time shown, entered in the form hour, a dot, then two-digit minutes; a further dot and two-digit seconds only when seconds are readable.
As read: 12.21
